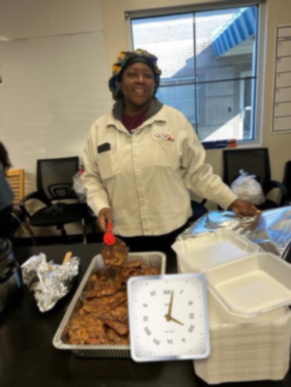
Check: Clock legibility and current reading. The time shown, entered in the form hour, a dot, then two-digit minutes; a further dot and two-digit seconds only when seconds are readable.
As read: 4.02
